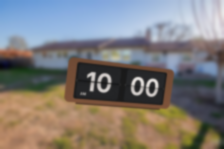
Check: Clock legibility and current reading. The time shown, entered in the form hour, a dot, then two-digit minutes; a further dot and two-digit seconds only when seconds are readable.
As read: 10.00
